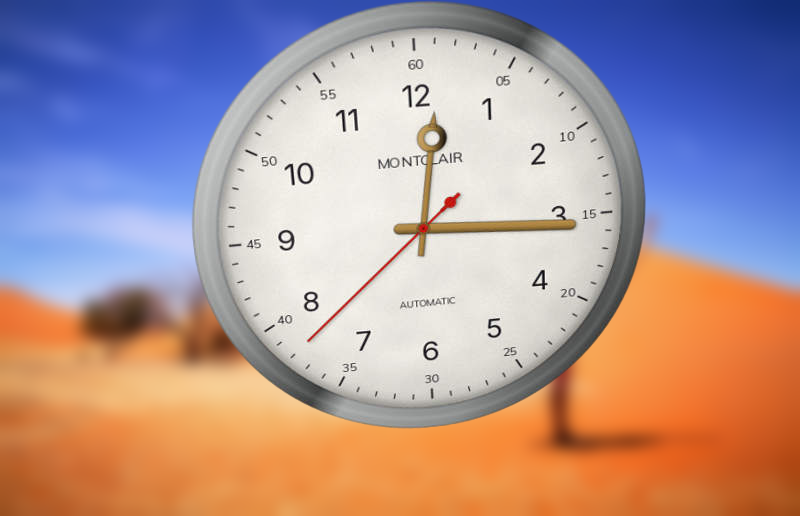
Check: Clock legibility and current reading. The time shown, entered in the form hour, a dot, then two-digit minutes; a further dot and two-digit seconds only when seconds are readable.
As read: 12.15.38
